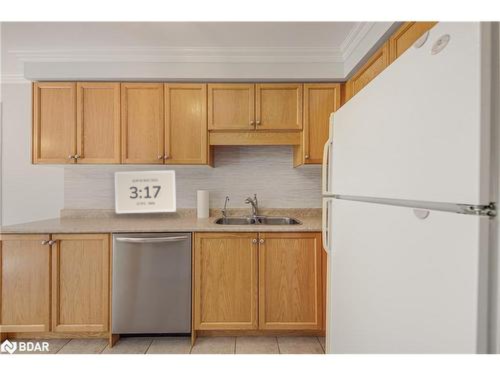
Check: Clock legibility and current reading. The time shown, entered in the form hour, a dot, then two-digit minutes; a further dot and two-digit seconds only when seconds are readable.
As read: 3.17
